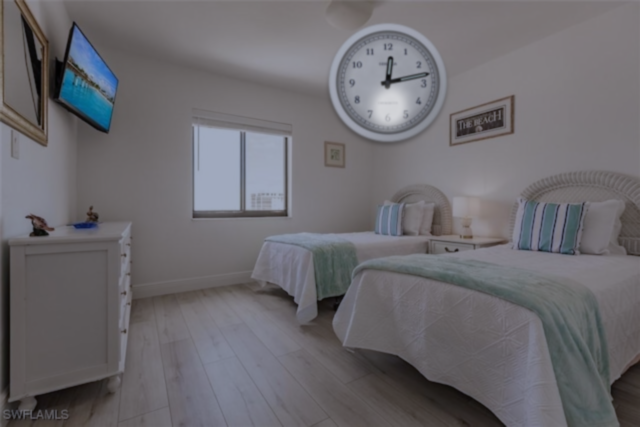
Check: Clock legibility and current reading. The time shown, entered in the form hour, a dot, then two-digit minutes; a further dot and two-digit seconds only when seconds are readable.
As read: 12.13
